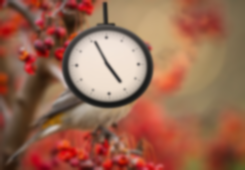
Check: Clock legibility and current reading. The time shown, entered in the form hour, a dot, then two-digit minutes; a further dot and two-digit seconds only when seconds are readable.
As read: 4.56
